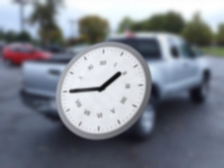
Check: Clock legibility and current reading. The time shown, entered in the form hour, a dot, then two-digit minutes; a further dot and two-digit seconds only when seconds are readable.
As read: 1.45
